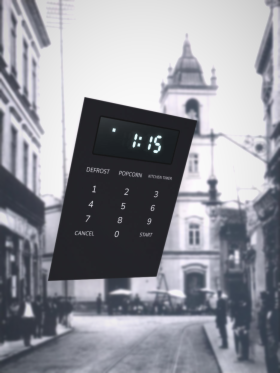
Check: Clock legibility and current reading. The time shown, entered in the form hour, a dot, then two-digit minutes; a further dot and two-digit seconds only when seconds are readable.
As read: 1.15
